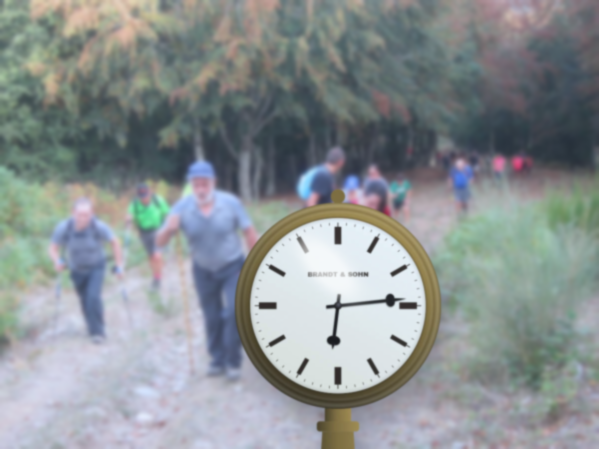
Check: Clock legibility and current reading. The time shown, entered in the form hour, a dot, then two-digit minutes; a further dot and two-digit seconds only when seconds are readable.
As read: 6.14
